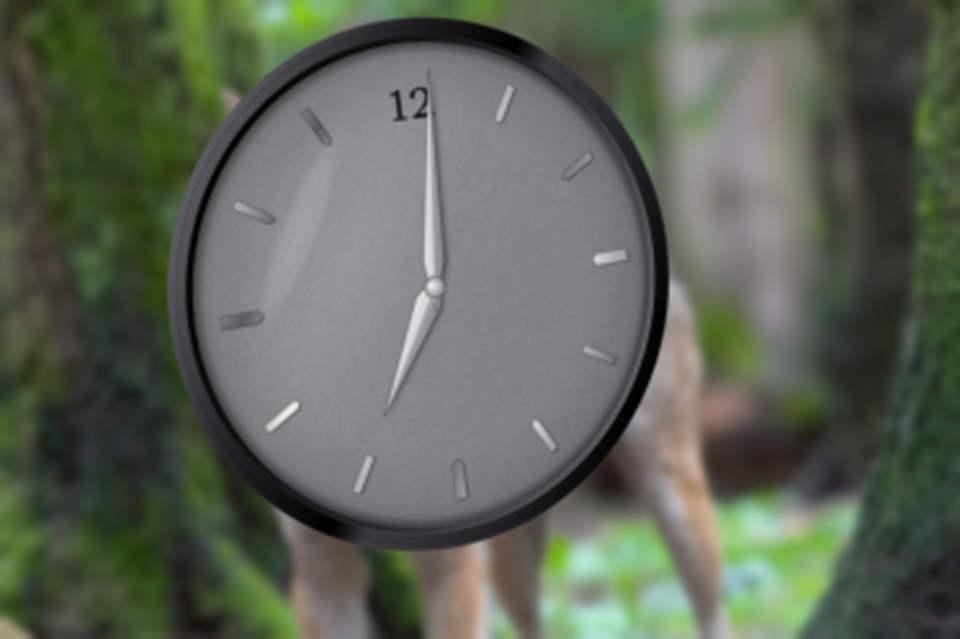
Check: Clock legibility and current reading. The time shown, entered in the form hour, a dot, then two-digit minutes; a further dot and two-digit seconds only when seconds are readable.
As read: 7.01
